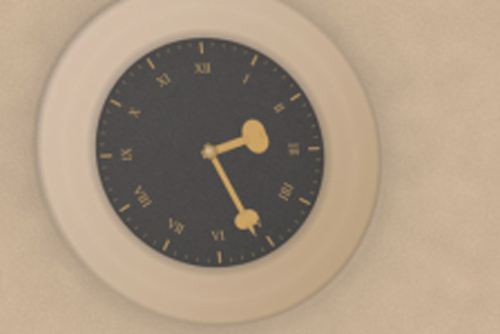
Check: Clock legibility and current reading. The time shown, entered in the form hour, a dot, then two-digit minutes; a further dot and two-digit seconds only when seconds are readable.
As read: 2.26
